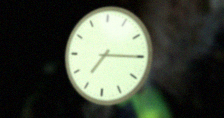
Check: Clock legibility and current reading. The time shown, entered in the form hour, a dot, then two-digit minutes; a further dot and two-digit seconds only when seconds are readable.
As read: 7.15
